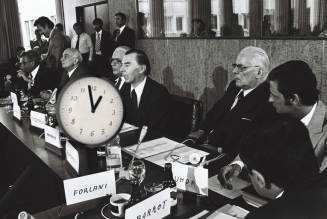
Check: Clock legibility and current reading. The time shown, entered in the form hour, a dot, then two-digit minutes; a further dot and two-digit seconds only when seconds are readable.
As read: 12.58
